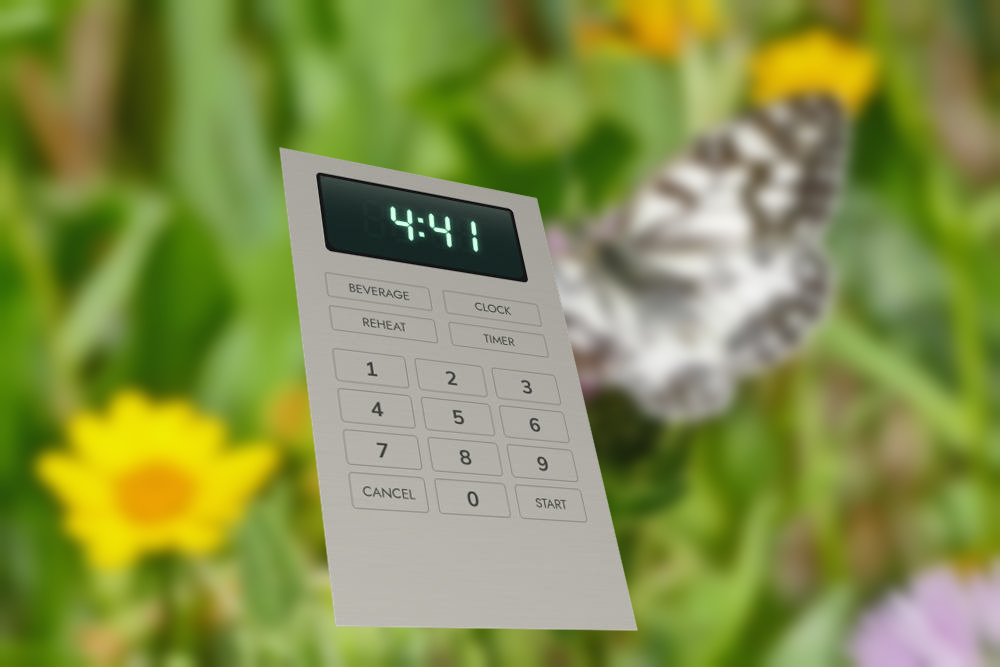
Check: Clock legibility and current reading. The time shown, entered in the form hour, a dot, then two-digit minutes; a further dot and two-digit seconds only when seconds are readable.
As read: 4.41
